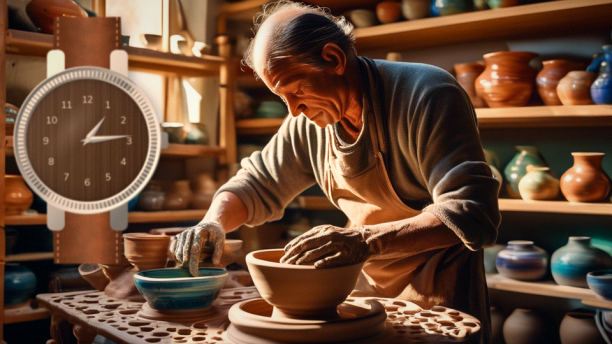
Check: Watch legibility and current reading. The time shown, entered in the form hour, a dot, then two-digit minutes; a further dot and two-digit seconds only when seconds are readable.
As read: 1.14
